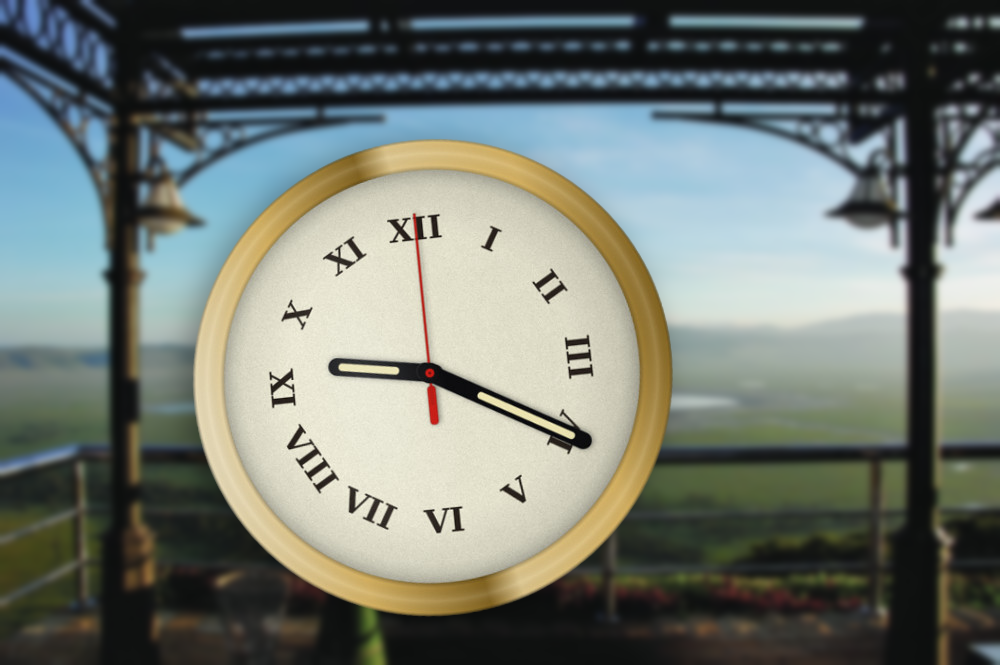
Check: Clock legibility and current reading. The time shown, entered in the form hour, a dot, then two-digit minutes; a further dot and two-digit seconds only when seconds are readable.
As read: 9.20.00
